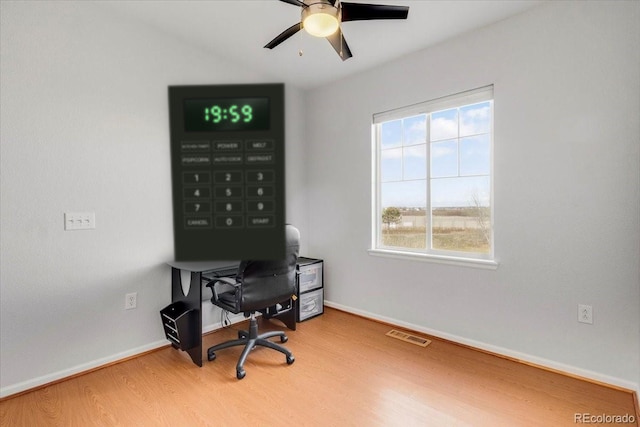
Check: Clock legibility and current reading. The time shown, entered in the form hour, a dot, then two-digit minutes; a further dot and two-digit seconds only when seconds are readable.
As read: 19.59
